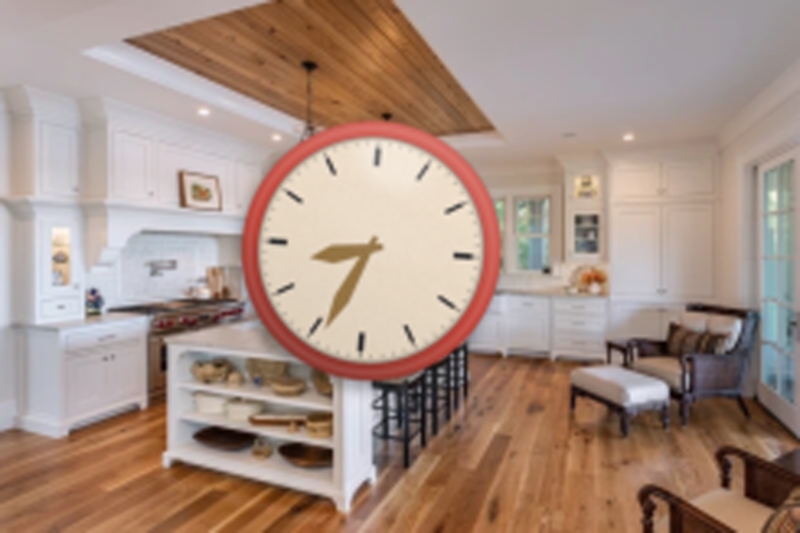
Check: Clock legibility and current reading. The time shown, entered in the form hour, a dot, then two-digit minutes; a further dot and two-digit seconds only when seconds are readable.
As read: 8.34
